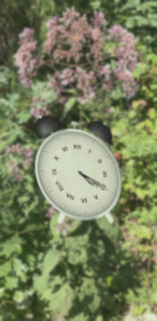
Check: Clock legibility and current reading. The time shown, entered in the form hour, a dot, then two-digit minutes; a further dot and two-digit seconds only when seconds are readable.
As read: 4.20
